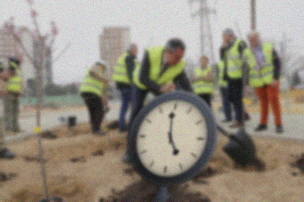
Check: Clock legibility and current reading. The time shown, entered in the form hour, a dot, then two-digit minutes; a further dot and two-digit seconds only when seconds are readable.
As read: 4.59
